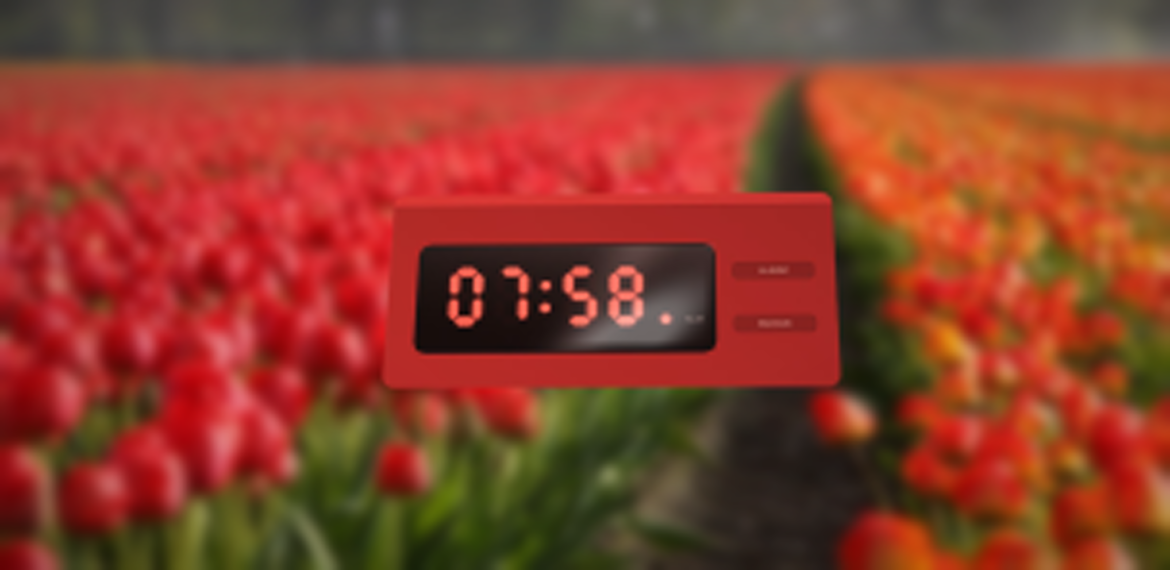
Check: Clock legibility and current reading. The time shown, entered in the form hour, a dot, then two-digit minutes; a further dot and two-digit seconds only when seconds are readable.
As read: 7.58
